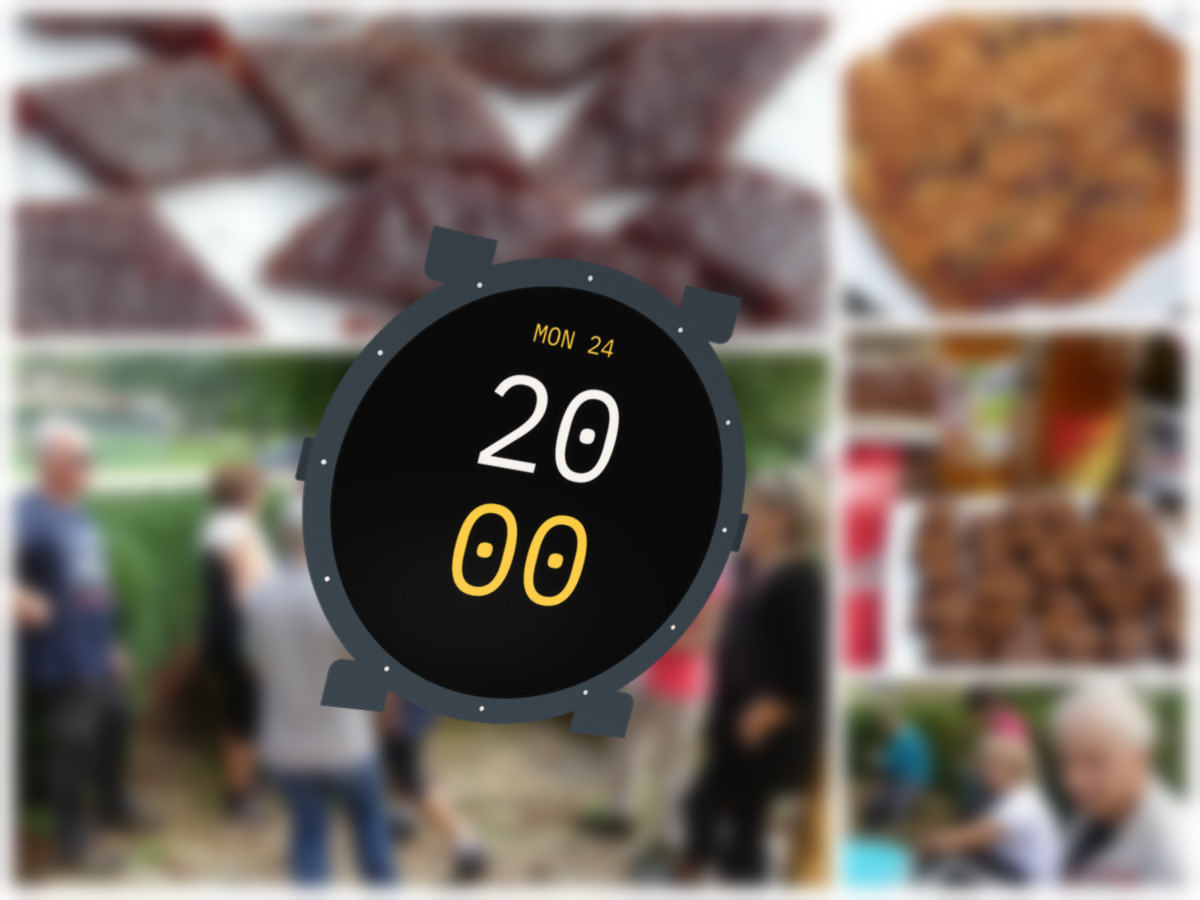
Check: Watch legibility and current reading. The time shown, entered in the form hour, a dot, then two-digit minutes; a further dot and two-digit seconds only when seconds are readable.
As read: 20.00
